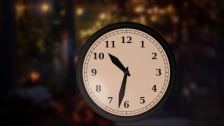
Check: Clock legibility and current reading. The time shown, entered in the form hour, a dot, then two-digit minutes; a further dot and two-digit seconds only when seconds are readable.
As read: 10.32
